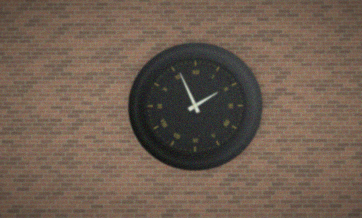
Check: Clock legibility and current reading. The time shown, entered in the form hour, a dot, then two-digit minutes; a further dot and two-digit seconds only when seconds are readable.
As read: 1.56
